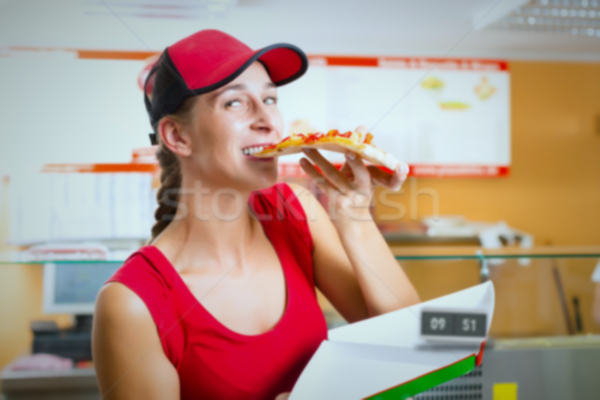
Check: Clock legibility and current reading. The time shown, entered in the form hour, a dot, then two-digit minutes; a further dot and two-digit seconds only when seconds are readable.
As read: 9.51
